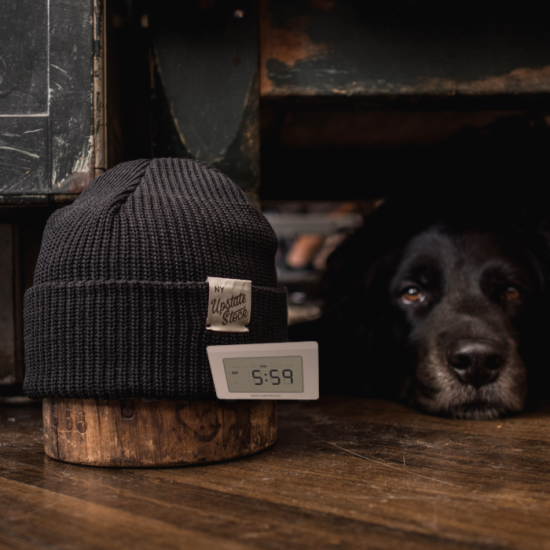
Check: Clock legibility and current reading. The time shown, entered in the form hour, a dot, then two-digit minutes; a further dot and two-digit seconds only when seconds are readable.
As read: 5.59
